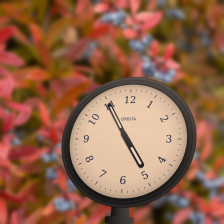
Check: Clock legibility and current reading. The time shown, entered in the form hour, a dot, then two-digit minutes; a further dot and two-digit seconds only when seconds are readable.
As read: 4.55
